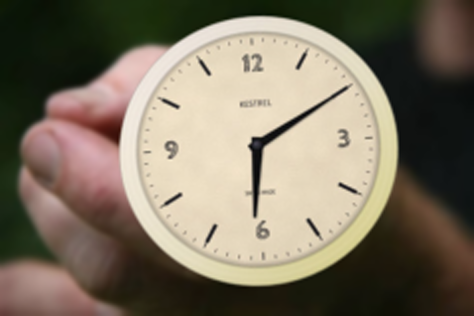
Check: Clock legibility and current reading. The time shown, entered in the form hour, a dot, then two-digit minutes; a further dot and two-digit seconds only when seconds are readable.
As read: 6.10
